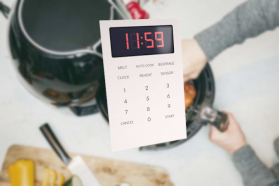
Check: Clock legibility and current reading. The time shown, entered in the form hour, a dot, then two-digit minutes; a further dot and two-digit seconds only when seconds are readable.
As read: 11.59
